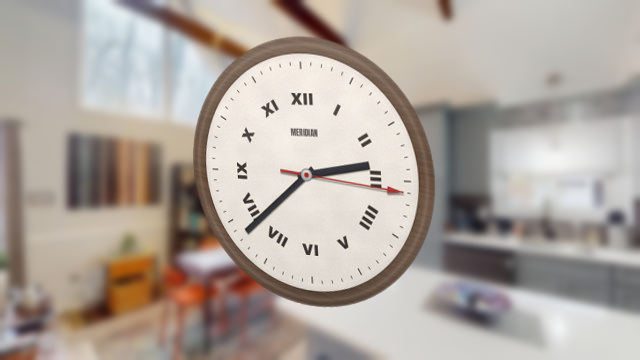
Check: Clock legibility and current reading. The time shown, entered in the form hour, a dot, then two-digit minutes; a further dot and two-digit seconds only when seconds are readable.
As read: 2.38.16
